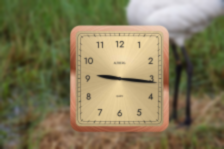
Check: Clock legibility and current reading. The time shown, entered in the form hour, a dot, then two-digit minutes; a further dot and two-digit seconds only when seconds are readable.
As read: 9.16
